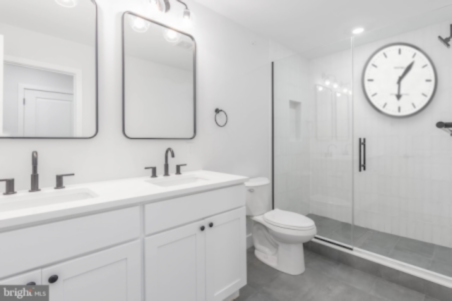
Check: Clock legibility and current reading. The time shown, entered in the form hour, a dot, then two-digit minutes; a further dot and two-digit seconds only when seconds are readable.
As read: 6.06
